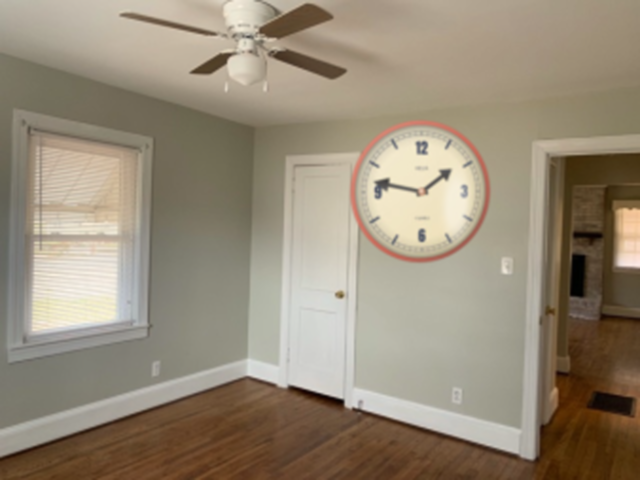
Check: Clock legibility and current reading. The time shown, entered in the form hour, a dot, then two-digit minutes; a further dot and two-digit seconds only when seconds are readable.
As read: 1.47
